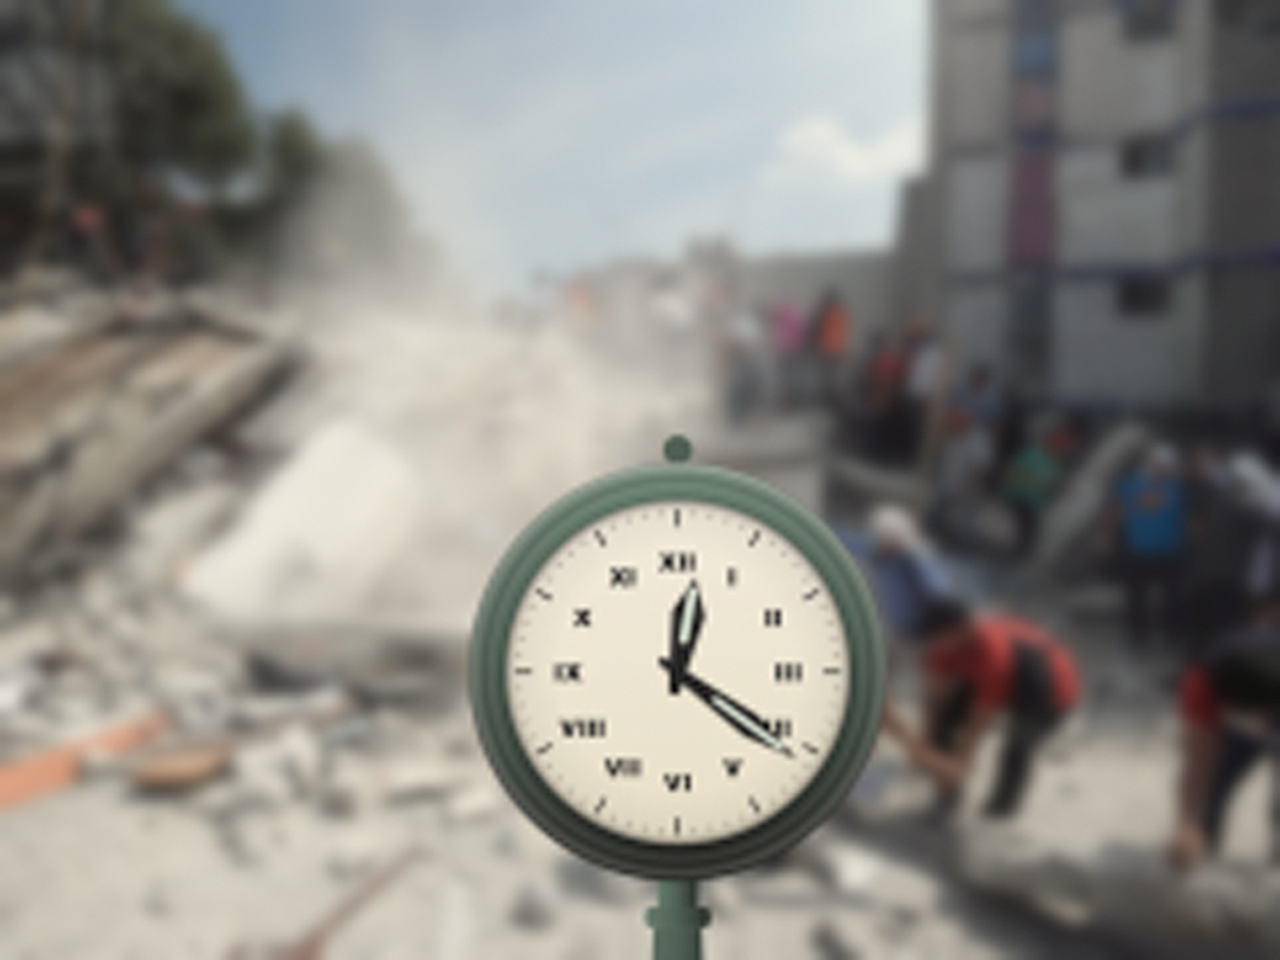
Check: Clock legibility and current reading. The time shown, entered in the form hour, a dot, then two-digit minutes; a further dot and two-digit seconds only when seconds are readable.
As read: 12.21
